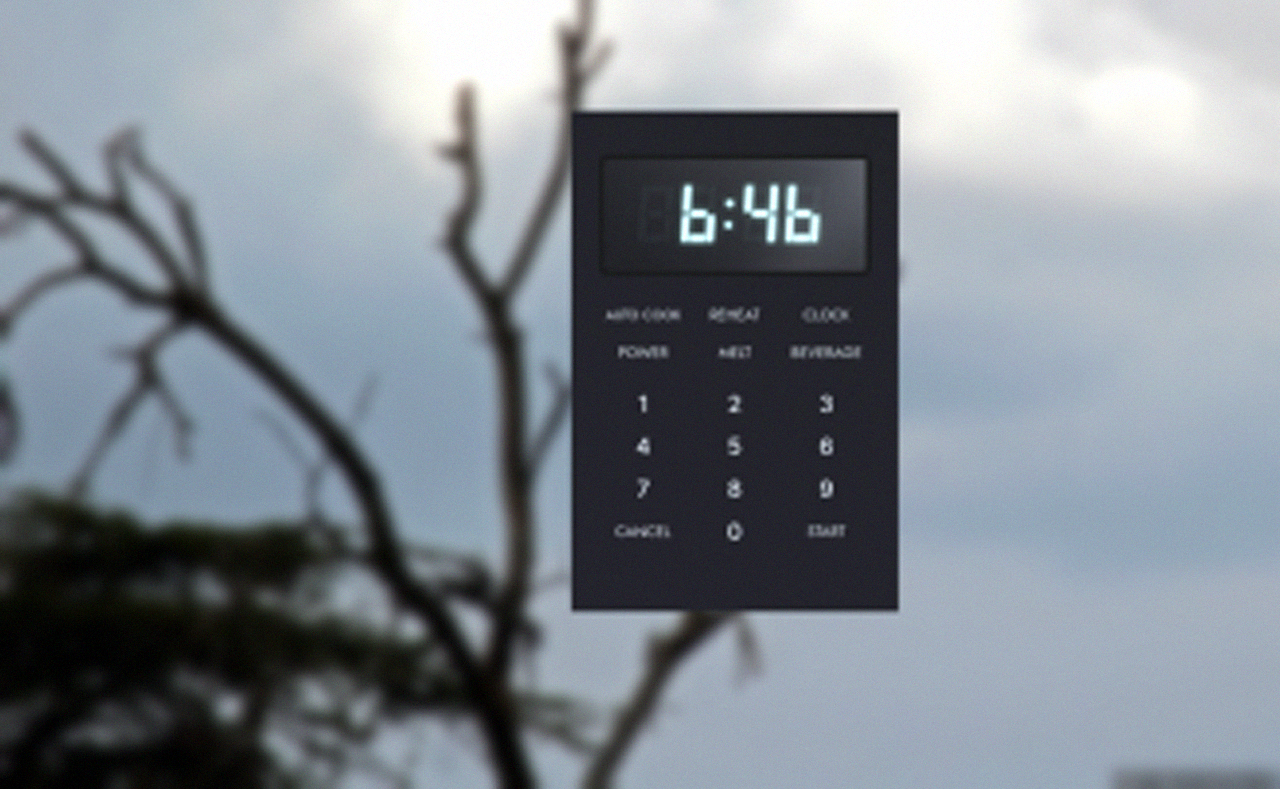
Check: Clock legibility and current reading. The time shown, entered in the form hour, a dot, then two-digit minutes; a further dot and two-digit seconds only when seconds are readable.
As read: 6.46
